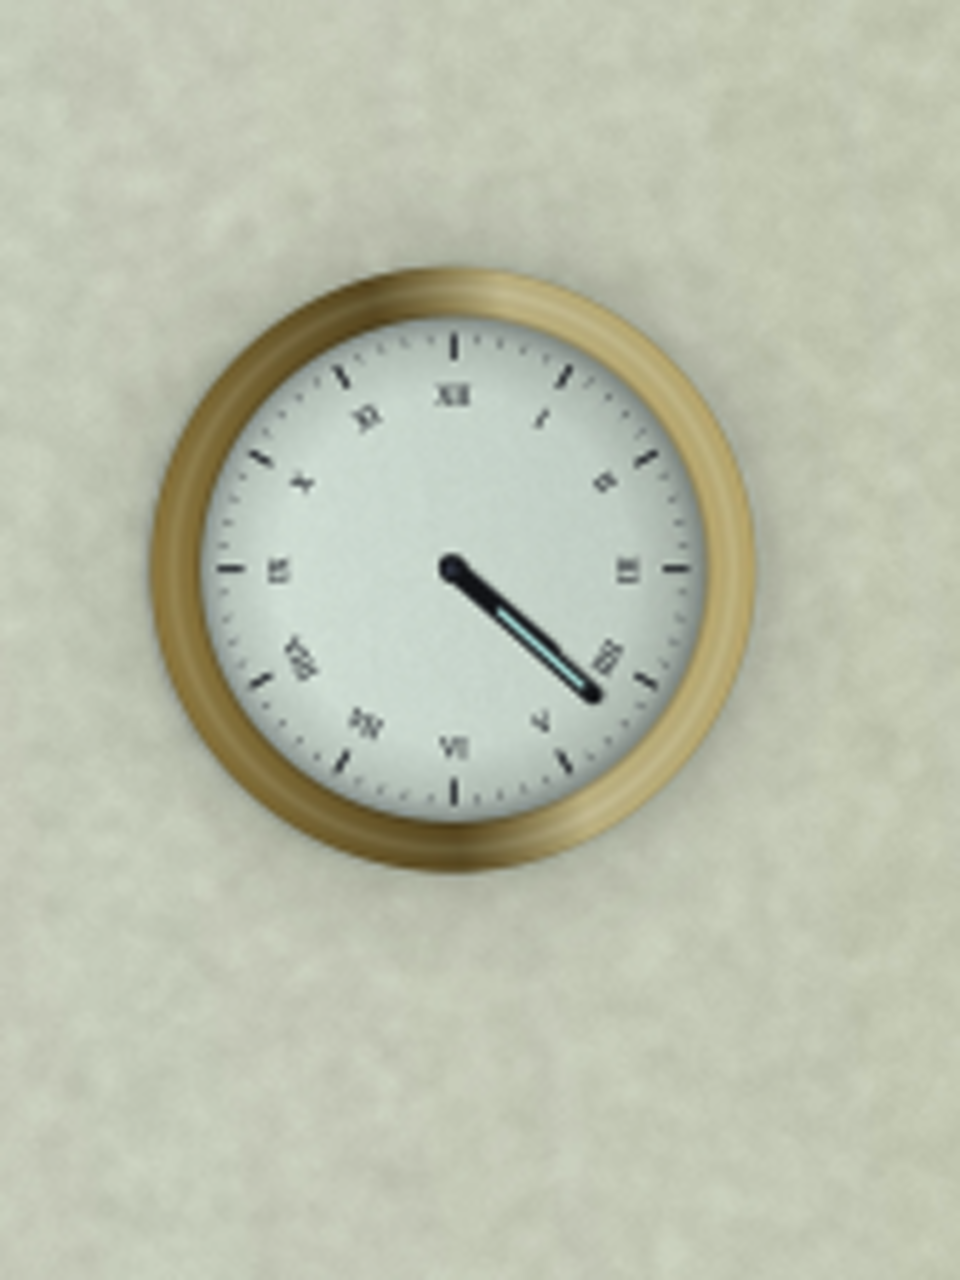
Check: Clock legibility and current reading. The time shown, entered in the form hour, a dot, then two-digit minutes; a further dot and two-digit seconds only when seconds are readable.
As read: 4.22
